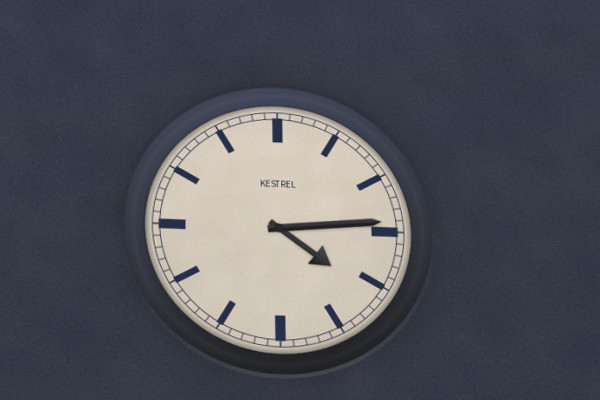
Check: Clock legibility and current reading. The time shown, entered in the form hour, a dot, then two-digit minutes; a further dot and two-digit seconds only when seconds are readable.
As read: 4.14
